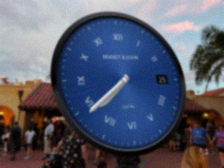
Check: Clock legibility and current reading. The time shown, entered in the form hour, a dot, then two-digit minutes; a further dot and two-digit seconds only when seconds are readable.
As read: 7.39
